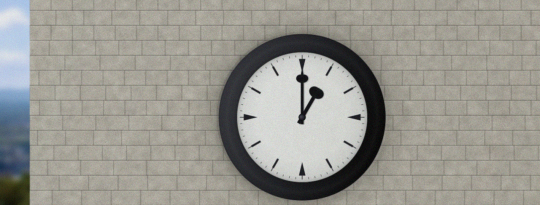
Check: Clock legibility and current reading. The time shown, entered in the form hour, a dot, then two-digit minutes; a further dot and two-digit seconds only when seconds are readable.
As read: 1.00
